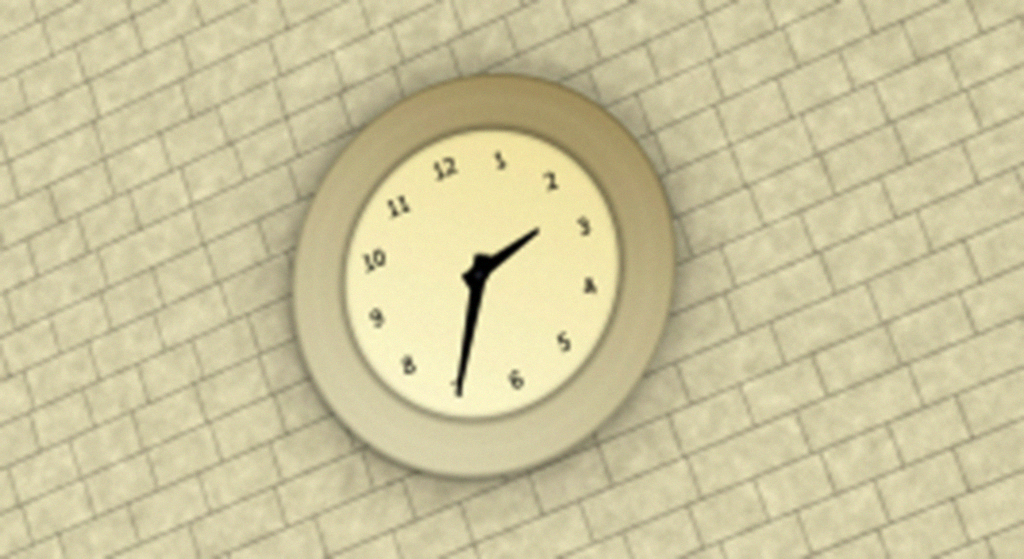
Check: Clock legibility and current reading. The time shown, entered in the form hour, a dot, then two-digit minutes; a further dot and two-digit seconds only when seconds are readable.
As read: 2.35
